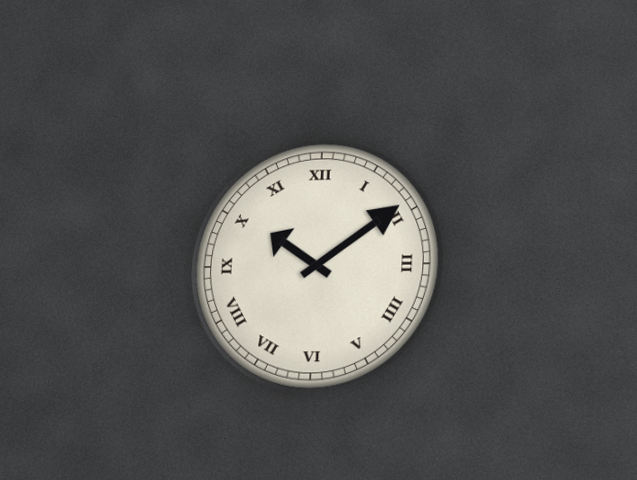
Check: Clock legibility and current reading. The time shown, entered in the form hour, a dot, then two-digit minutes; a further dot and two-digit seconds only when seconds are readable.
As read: 10.09
